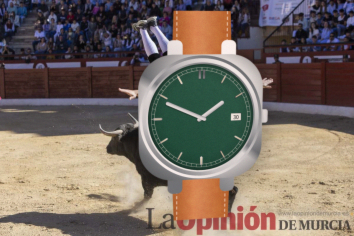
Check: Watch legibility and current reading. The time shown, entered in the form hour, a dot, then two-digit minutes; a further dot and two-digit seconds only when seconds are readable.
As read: 1.49
